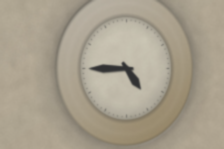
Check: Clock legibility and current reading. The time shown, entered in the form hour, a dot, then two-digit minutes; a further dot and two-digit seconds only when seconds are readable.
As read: 4.45
